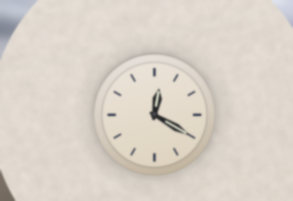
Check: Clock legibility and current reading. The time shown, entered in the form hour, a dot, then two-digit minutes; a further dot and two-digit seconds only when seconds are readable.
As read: 12.20
